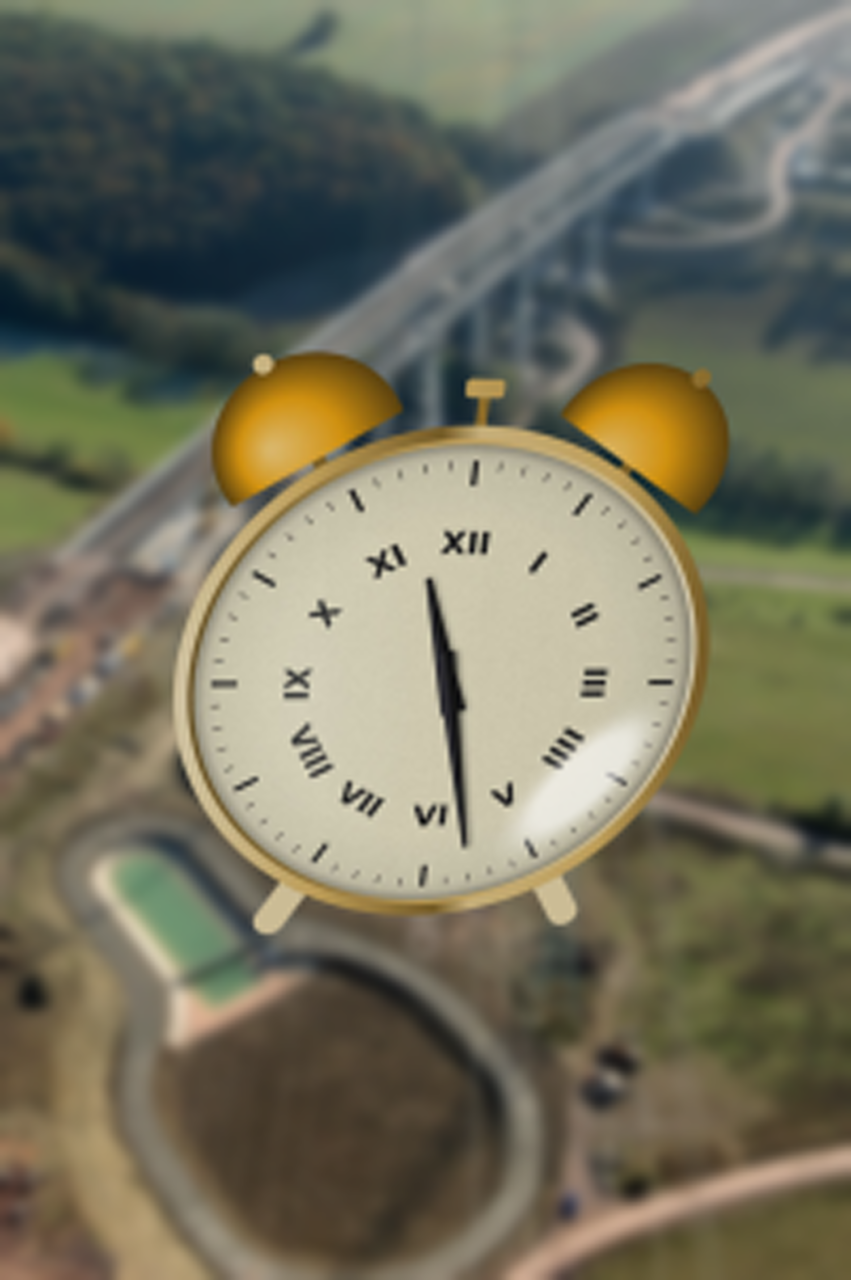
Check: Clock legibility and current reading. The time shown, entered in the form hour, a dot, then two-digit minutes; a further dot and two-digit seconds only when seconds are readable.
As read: 11.28
